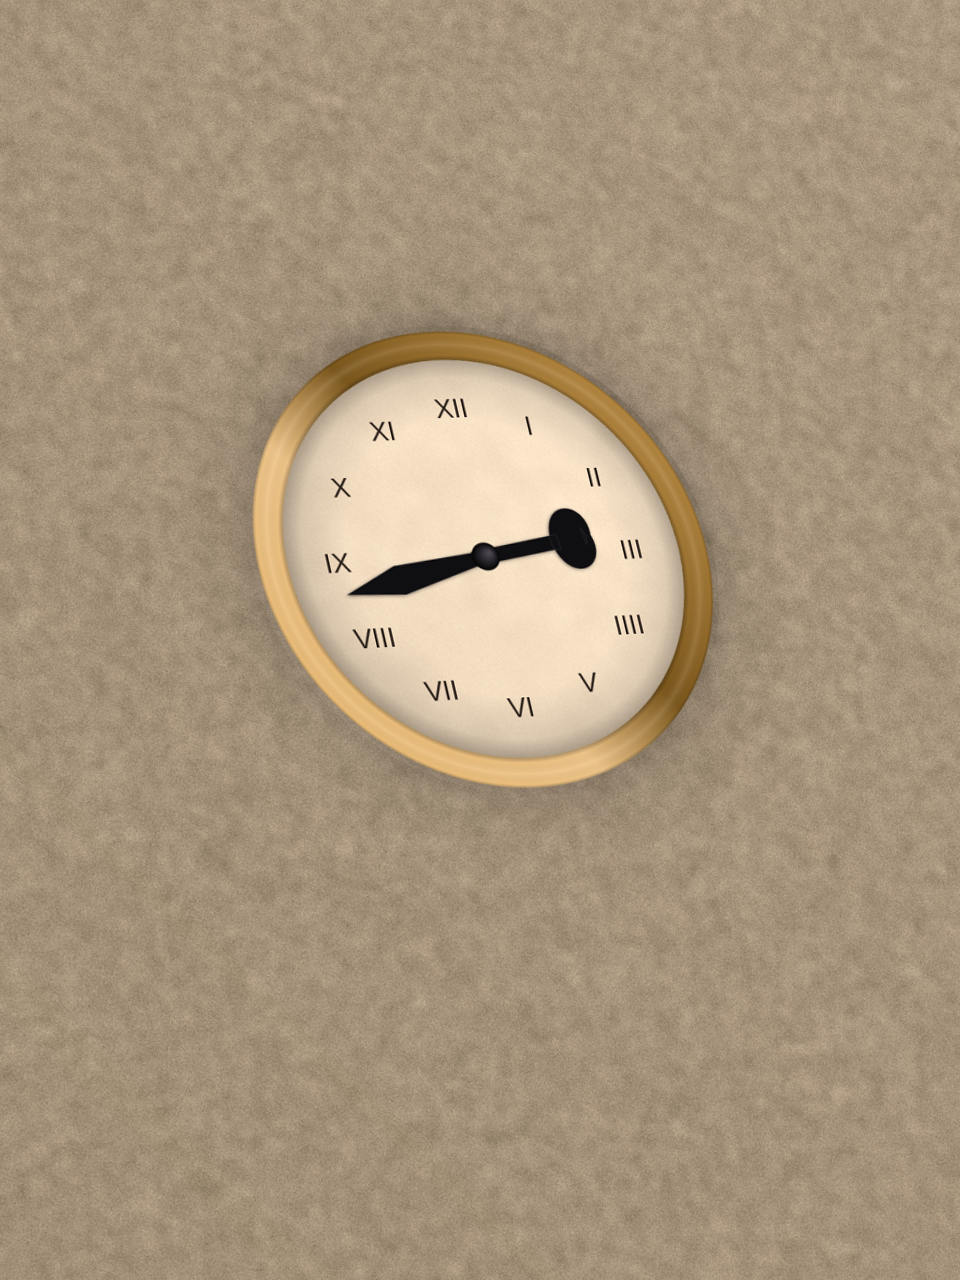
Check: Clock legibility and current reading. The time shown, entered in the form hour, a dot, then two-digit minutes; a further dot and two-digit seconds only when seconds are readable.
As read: 2.43
